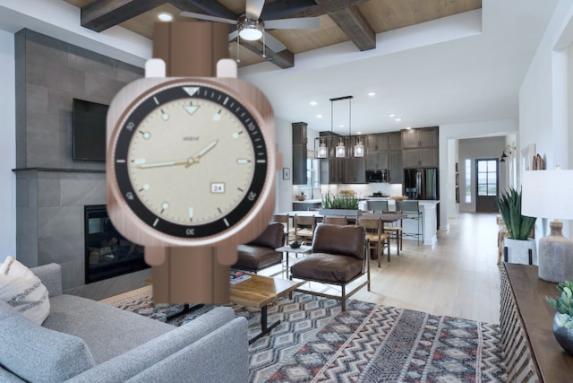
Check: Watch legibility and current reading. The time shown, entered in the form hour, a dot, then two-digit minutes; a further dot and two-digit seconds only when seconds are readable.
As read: 1.44
